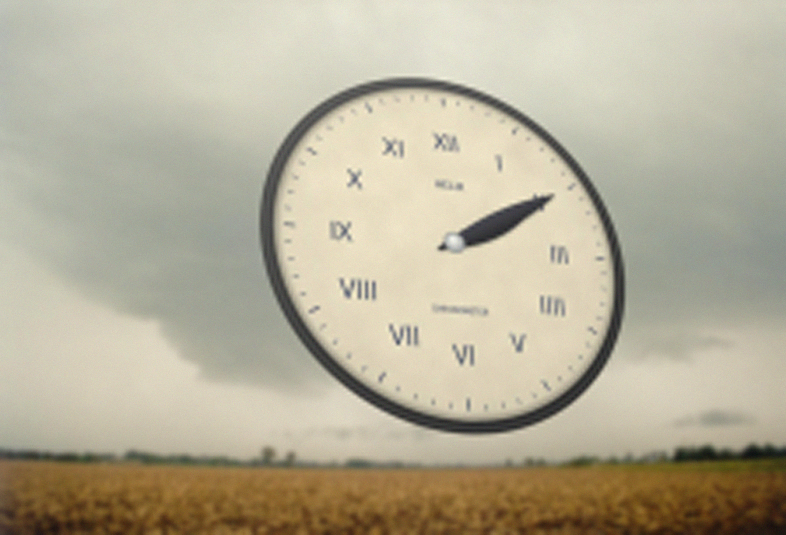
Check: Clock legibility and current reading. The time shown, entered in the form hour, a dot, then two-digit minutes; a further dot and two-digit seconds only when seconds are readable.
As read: 2.10
